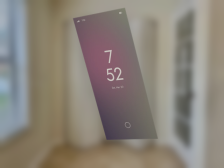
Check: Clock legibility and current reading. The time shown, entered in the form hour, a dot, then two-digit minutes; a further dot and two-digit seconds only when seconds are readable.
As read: 7.52
